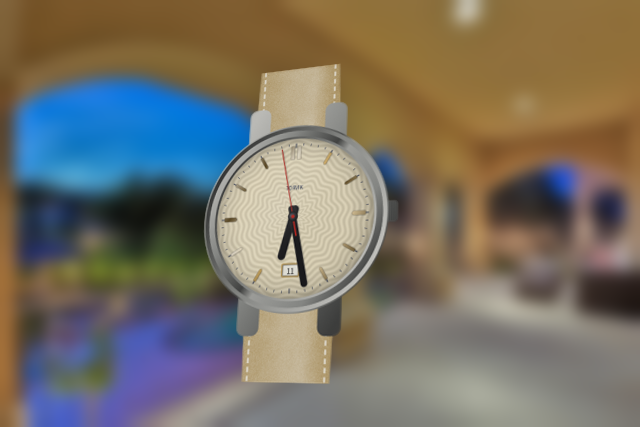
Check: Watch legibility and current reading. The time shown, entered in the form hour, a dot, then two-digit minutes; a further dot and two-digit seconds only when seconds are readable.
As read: 6.27.58
